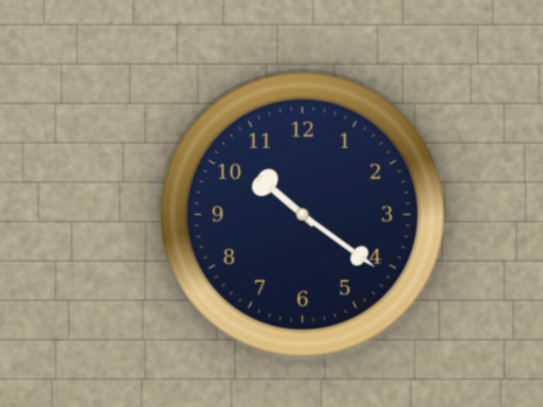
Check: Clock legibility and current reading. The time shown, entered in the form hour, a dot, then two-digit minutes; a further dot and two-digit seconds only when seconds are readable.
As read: 10.21
